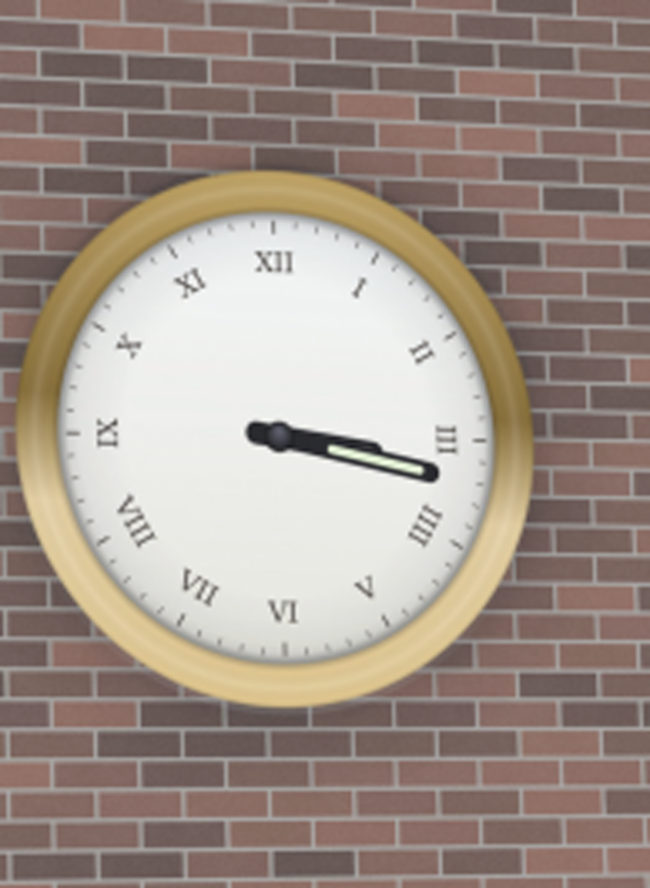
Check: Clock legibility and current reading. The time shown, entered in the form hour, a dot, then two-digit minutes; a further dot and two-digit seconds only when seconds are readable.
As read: 3.17
